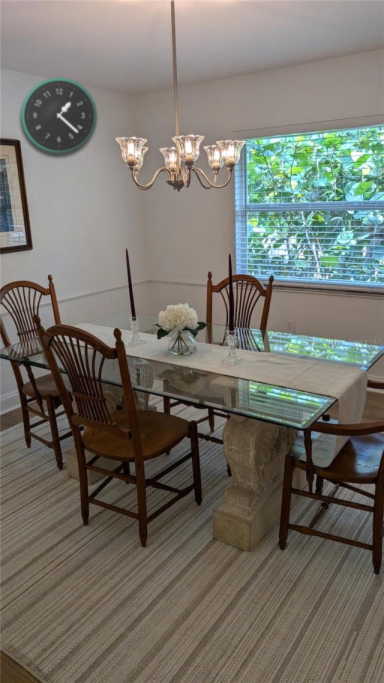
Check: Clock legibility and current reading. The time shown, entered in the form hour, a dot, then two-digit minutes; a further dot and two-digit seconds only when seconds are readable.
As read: 1.22
